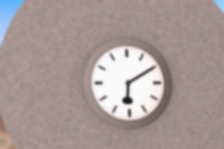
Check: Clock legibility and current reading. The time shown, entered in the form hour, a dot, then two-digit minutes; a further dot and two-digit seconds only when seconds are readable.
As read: 6.10
